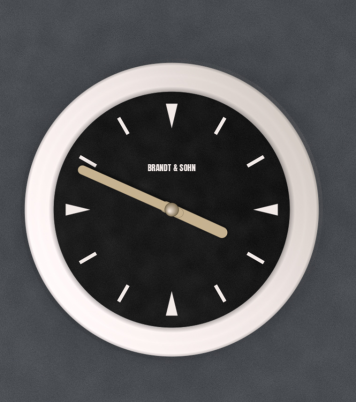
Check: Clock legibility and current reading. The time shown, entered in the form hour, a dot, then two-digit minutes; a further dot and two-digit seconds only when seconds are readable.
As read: 3.49
